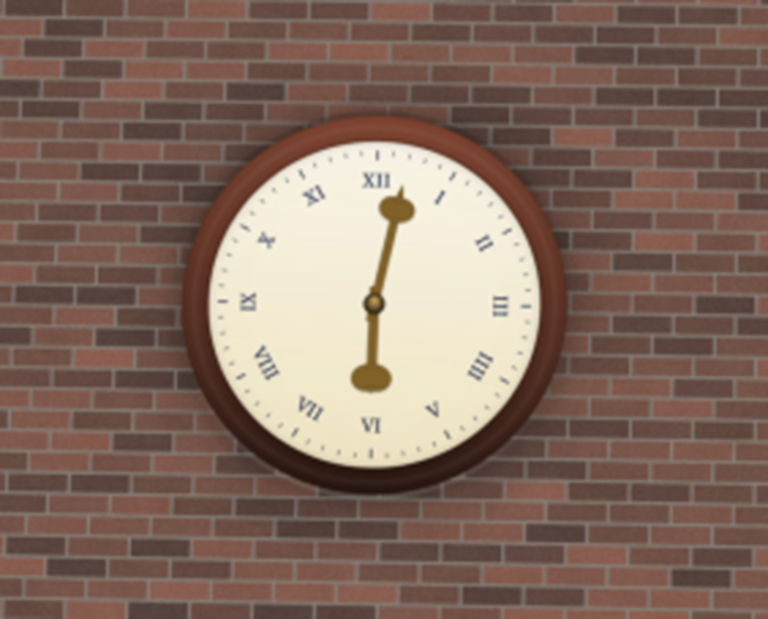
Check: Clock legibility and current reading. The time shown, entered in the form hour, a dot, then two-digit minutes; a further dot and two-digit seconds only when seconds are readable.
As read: 6.02
